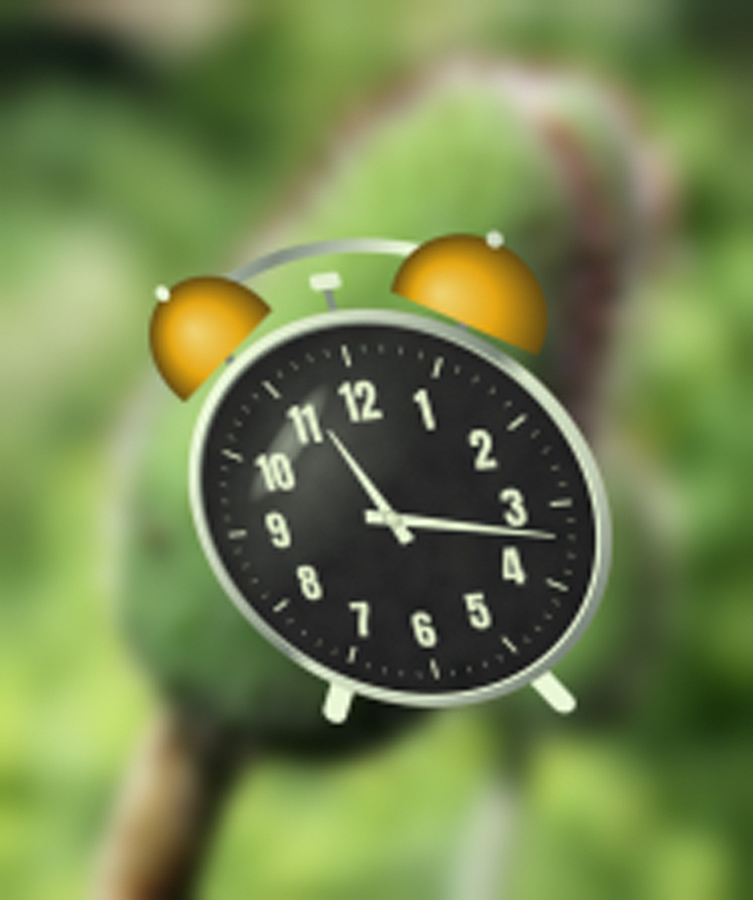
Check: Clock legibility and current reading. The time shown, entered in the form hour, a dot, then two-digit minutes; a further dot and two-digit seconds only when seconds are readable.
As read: 11.17
